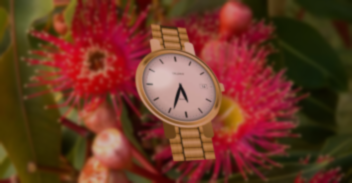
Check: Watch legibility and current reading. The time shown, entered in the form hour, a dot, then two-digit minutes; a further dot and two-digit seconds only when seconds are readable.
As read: 5.34
